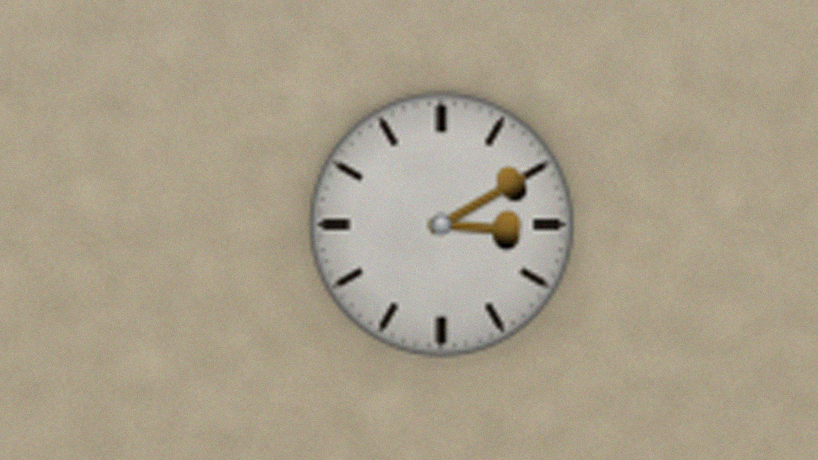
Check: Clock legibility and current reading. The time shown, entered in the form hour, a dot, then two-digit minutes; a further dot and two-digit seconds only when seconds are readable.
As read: 3.10
